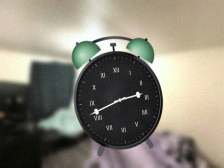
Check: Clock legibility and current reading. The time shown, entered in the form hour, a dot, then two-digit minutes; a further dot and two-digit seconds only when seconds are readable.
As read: 2.42
